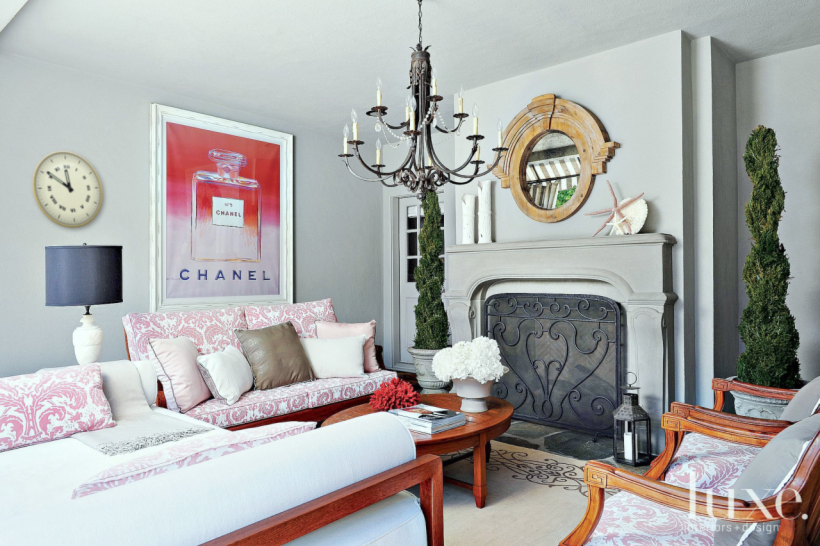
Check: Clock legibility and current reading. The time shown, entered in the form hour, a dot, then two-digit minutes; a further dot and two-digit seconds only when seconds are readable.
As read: 11.51
